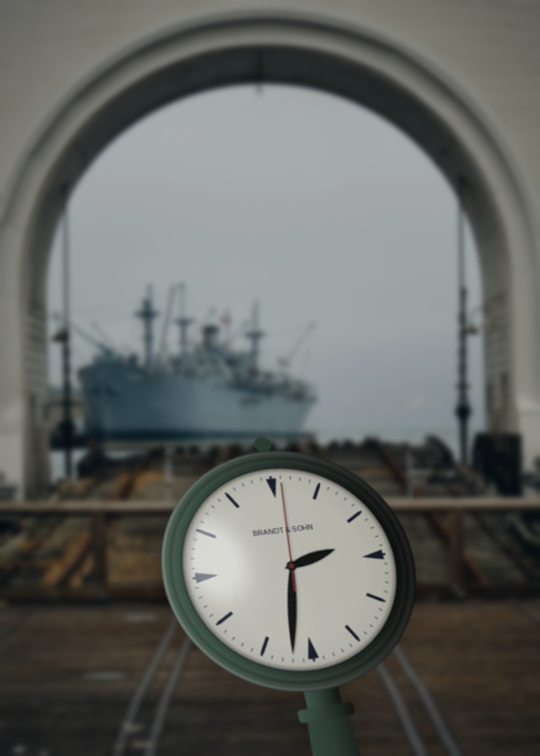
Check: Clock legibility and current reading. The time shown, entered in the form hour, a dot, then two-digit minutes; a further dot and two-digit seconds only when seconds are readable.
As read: 2.32.01
